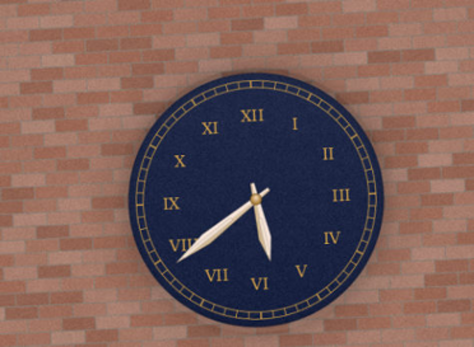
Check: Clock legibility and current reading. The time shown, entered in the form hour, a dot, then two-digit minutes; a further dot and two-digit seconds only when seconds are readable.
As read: 5.39
